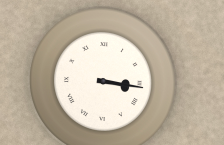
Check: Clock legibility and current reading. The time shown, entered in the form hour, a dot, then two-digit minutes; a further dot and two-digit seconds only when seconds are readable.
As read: 3.16
